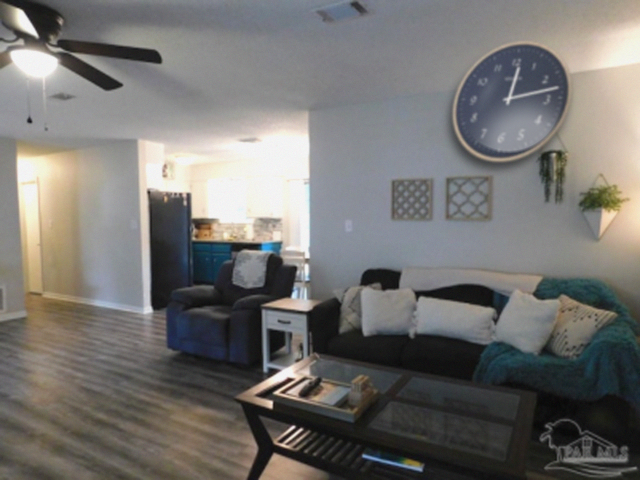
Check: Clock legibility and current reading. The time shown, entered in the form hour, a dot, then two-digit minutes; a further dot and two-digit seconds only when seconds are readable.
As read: 12.13
